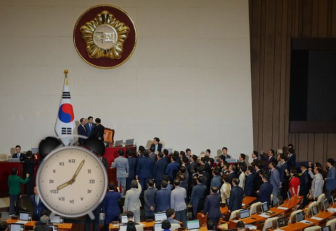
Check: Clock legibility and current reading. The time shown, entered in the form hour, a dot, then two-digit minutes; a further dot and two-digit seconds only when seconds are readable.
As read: 8.05
